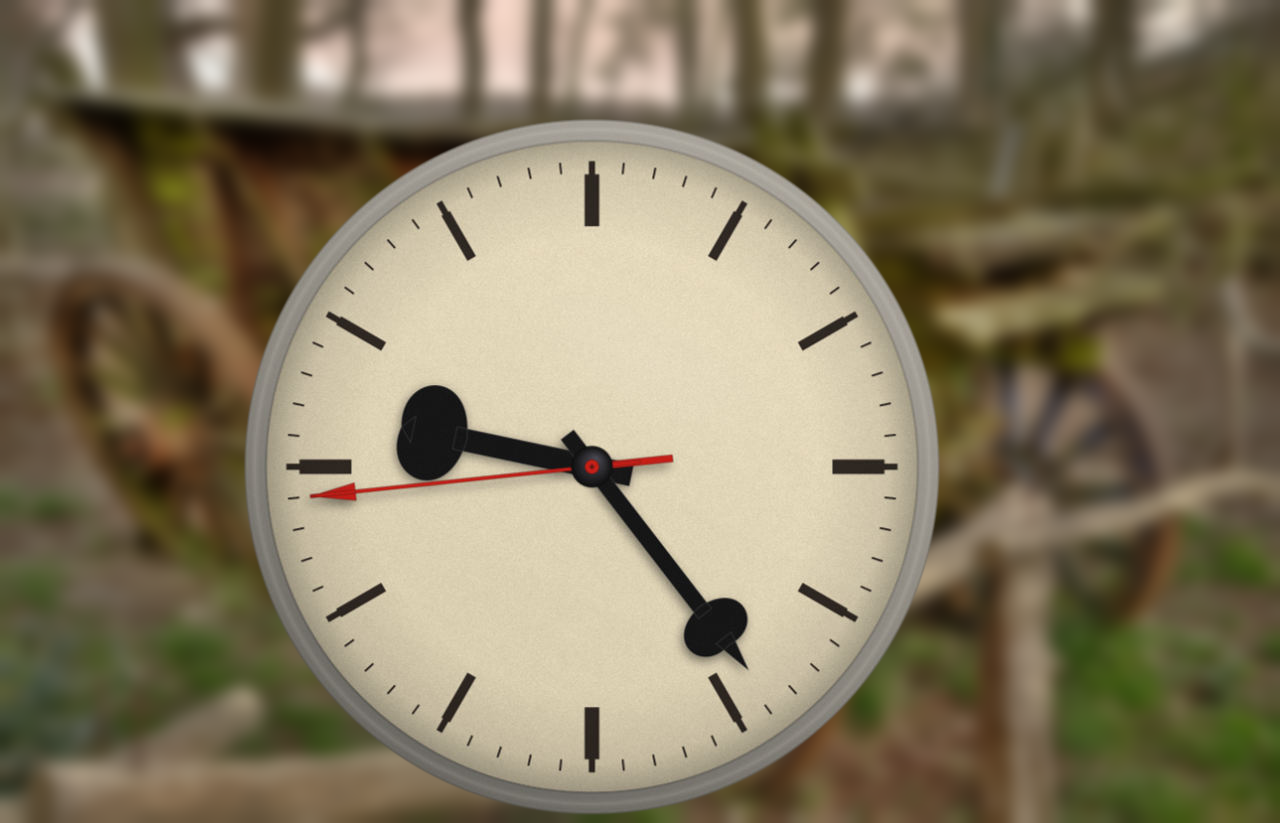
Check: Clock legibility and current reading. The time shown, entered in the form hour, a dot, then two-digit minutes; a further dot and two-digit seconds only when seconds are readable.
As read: 9.23.44
